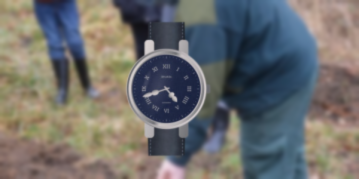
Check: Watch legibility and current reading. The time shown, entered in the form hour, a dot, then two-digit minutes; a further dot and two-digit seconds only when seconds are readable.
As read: 4.42
